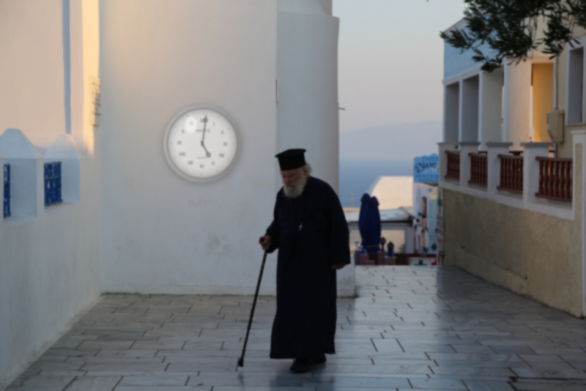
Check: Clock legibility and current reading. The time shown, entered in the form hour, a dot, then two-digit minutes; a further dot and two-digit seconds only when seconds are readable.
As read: 5.01
